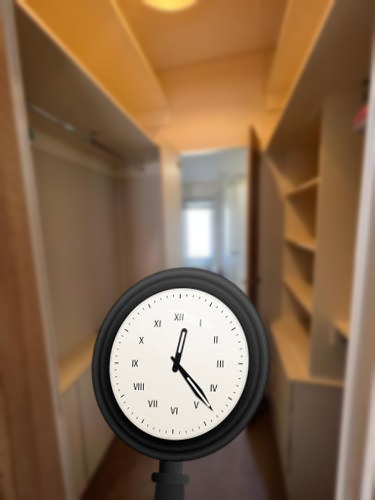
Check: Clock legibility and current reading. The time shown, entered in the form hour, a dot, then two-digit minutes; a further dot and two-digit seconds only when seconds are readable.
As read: 12.23
